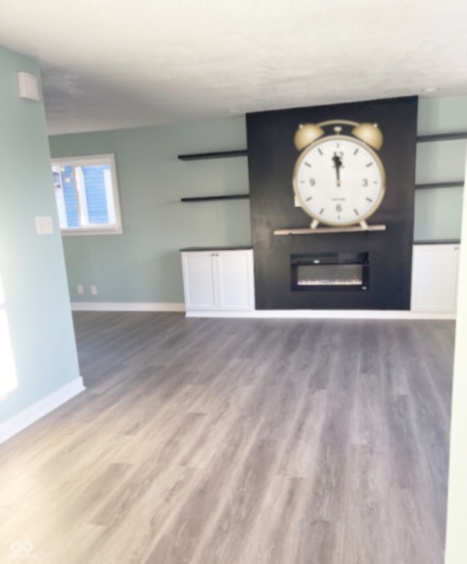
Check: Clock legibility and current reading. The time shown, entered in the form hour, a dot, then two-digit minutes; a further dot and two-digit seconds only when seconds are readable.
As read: 11.59
